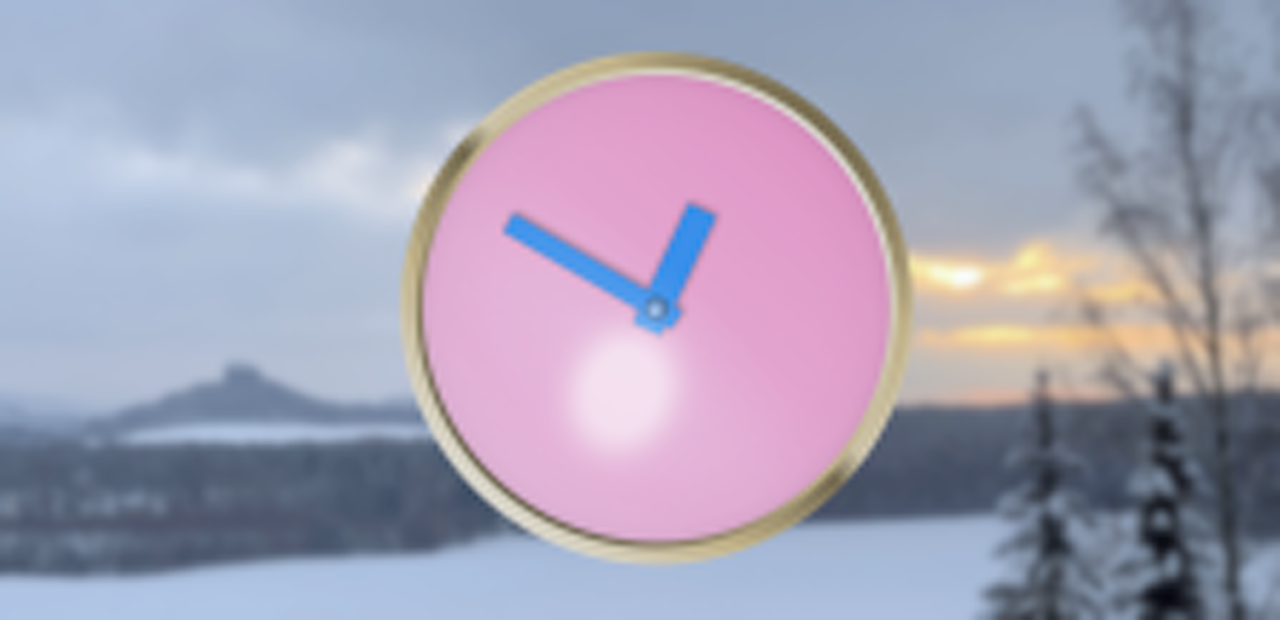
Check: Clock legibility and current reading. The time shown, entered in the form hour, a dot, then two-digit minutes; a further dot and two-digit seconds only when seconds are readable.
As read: 12.50
